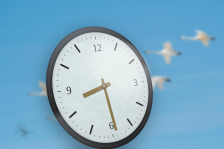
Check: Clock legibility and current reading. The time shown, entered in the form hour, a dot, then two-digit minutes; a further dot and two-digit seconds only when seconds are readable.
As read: 8.29
